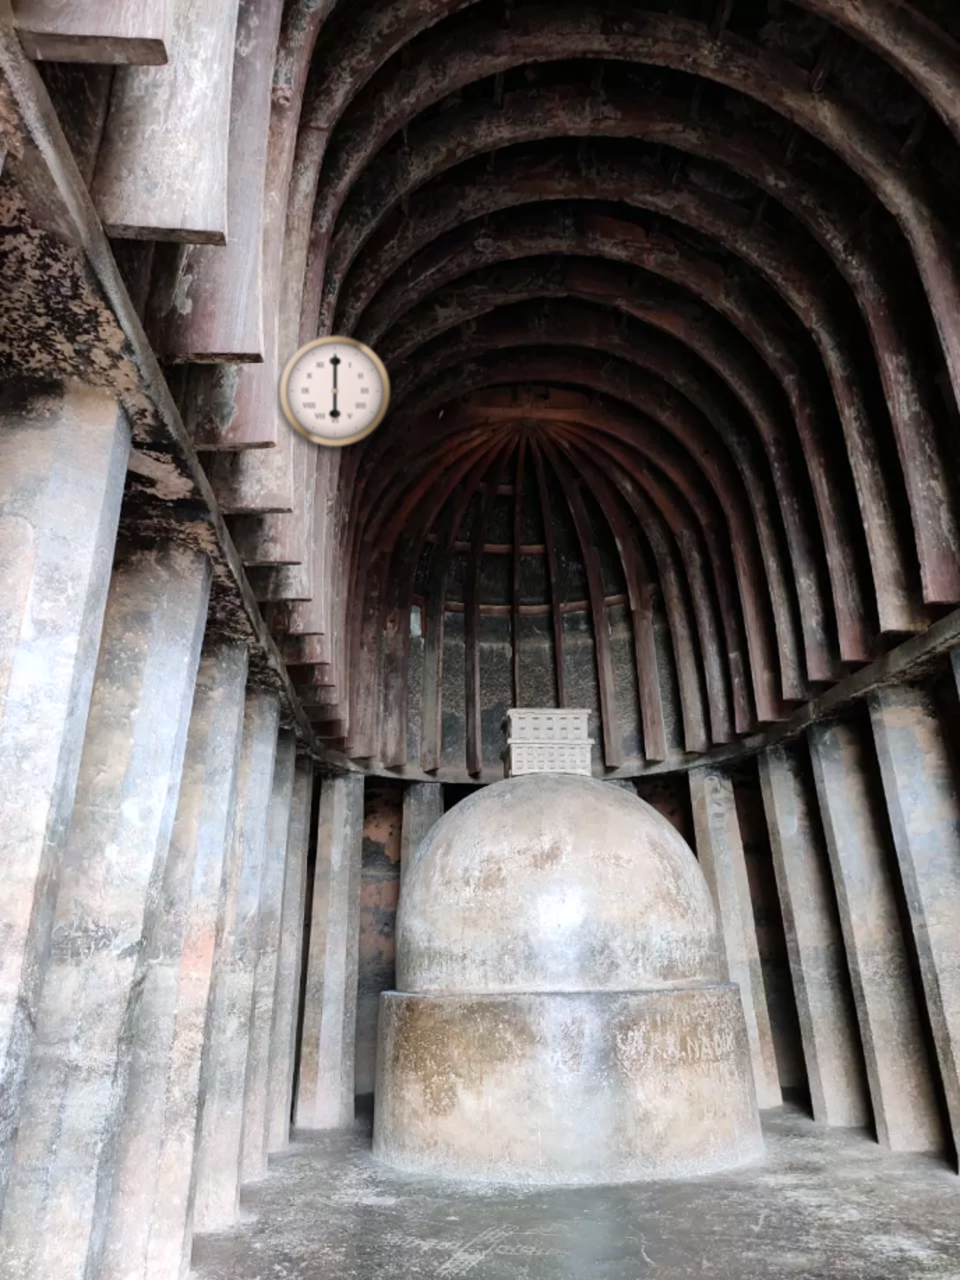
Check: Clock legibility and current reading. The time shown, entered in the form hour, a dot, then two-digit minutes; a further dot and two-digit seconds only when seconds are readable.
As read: 6.00
